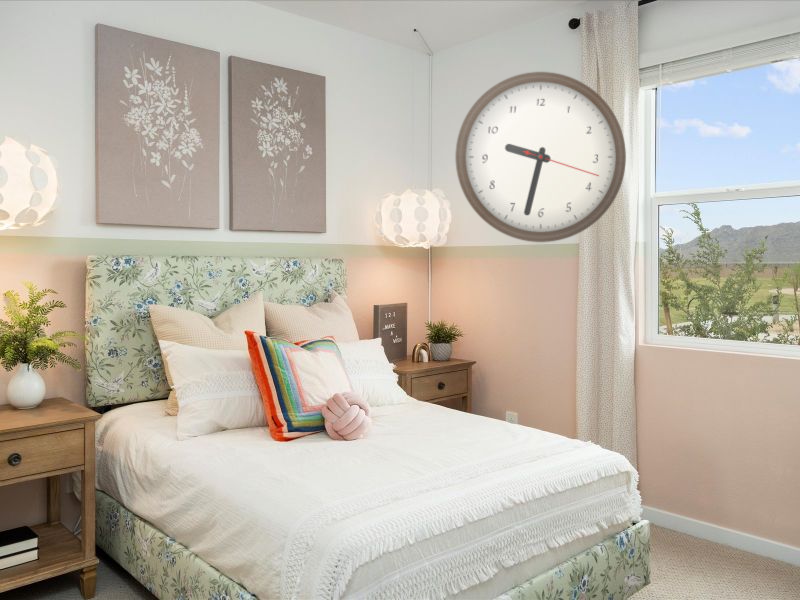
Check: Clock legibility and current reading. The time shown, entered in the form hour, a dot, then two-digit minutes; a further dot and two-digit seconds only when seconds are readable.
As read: 9.32.18
